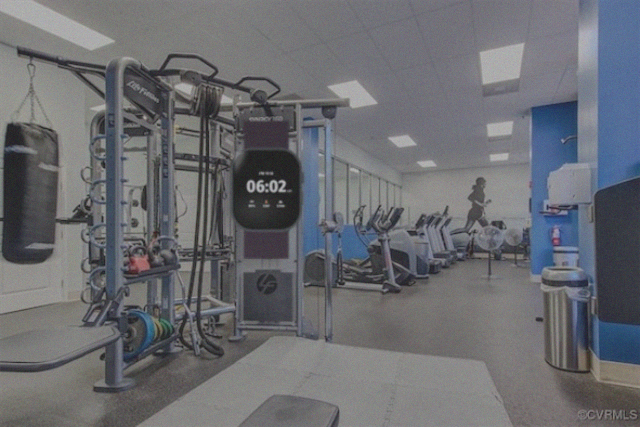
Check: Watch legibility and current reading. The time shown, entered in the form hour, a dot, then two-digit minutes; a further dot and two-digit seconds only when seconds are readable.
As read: 6.02
